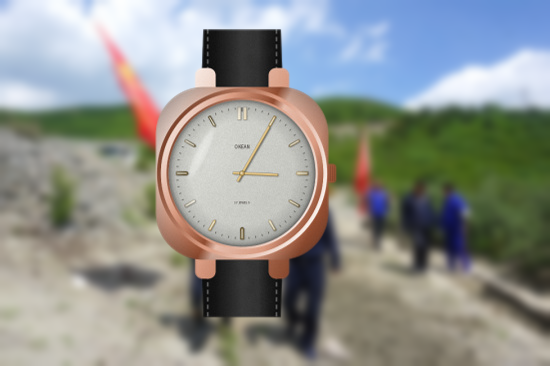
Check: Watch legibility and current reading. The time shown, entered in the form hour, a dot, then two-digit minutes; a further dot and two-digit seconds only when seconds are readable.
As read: 3.05
